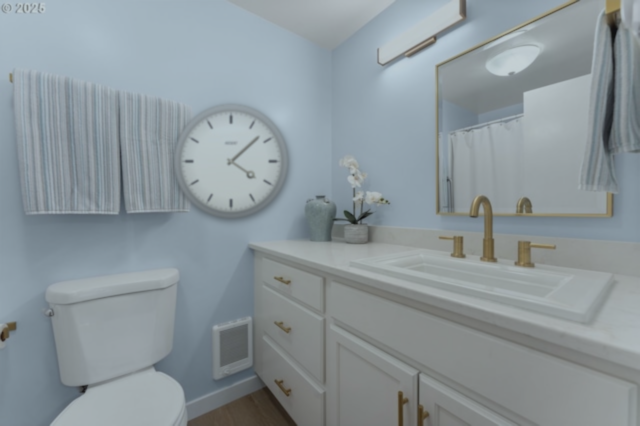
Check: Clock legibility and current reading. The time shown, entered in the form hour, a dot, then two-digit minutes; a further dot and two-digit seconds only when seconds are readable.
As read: 4.08
